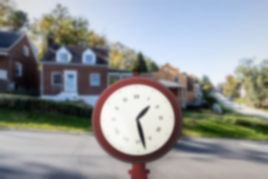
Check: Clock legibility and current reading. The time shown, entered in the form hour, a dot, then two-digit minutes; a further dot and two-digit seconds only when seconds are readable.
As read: 1.28
